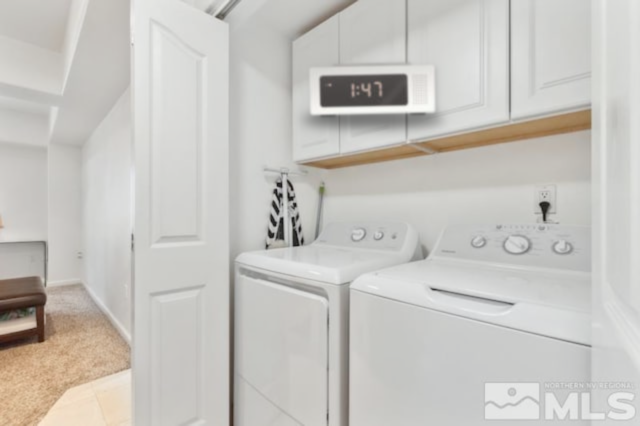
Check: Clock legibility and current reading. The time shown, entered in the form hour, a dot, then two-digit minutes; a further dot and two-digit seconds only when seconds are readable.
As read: 1.47
